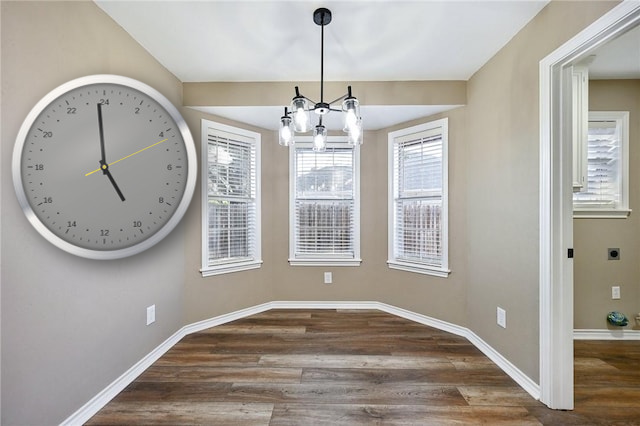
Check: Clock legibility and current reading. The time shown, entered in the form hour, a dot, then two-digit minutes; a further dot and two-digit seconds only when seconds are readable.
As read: 9.59.11
